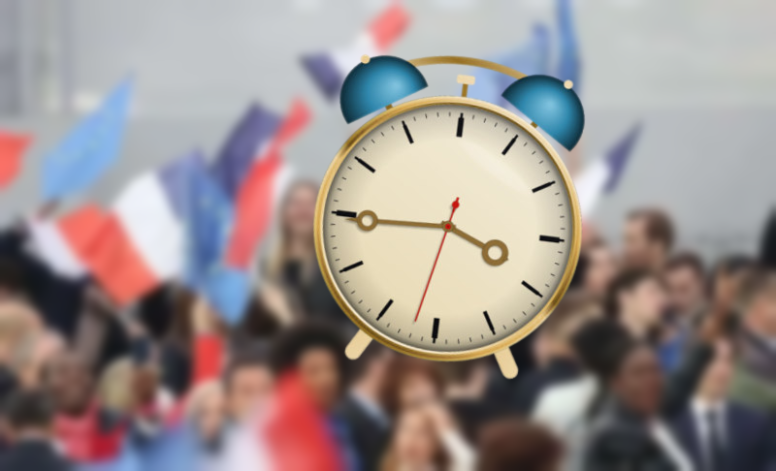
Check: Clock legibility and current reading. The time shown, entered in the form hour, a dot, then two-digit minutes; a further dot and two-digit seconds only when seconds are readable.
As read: 3.44.32
